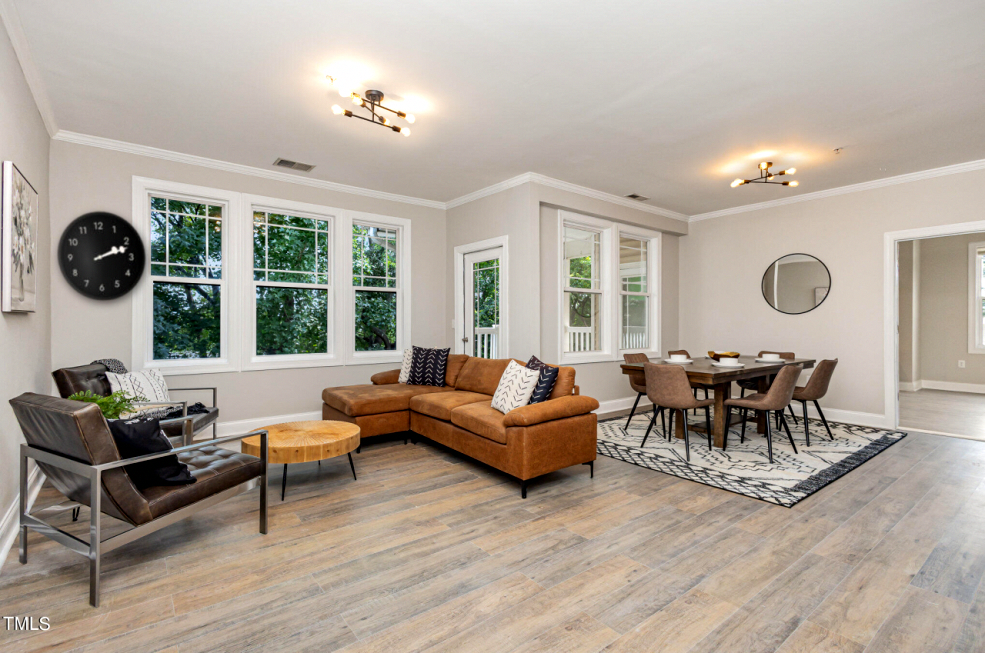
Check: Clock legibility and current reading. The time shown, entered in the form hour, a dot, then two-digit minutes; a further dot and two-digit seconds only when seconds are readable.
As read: 2.12
